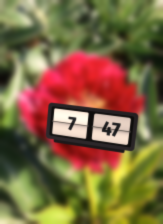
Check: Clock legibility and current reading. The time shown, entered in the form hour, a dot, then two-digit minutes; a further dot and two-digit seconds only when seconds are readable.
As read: 7.47
